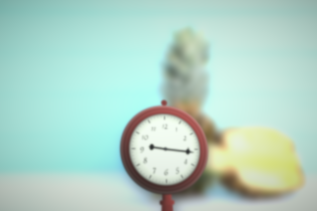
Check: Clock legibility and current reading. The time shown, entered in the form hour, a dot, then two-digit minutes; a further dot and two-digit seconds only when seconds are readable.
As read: 9.16
